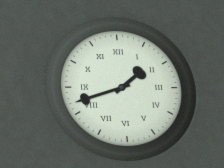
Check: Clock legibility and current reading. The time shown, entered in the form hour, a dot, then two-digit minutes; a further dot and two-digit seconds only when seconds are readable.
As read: 1.42
